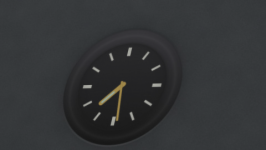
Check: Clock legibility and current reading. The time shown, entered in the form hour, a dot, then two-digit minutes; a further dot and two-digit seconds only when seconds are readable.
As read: 7.29
